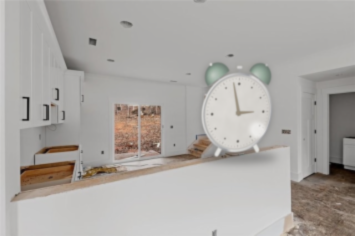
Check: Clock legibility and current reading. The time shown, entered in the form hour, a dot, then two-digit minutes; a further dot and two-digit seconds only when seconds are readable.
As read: 2.58
